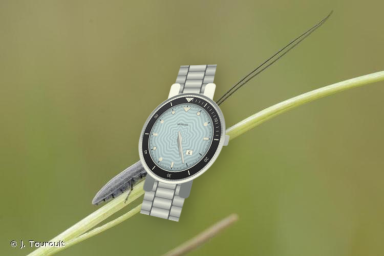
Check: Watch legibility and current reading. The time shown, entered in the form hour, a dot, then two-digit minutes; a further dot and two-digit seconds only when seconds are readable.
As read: 5.26
